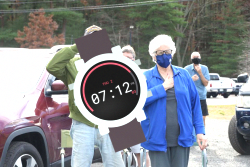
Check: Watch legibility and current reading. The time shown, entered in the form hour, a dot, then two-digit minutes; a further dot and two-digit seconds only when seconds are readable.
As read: 7.12
